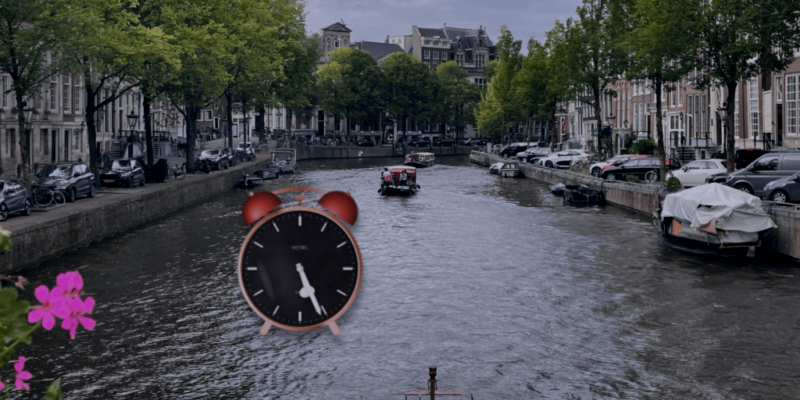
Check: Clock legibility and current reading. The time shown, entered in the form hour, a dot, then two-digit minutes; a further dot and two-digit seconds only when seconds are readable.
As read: 5.26
